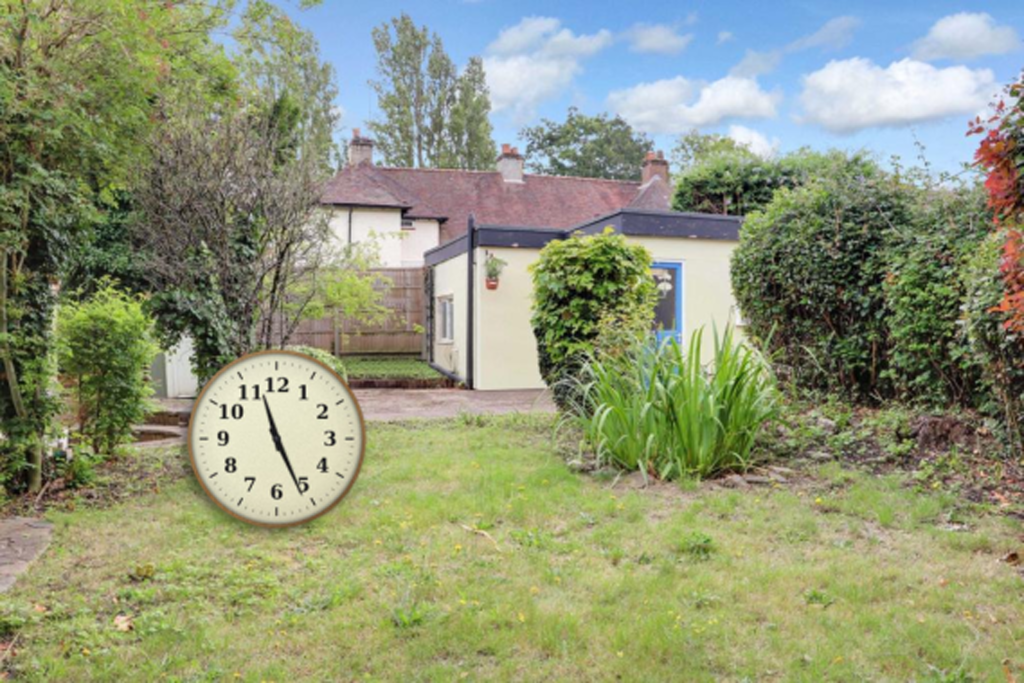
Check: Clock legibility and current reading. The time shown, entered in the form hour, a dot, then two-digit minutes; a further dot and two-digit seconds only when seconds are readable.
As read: 11.26
